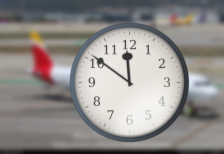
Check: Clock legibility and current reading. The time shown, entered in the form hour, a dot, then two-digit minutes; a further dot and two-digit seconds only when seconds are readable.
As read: 11.51
